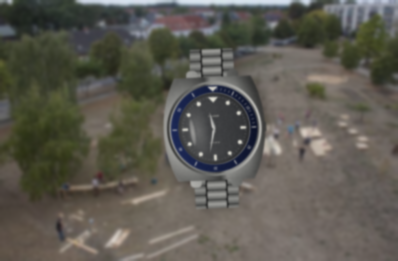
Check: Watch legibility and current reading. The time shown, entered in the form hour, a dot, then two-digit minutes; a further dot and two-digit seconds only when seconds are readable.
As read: 11.32
